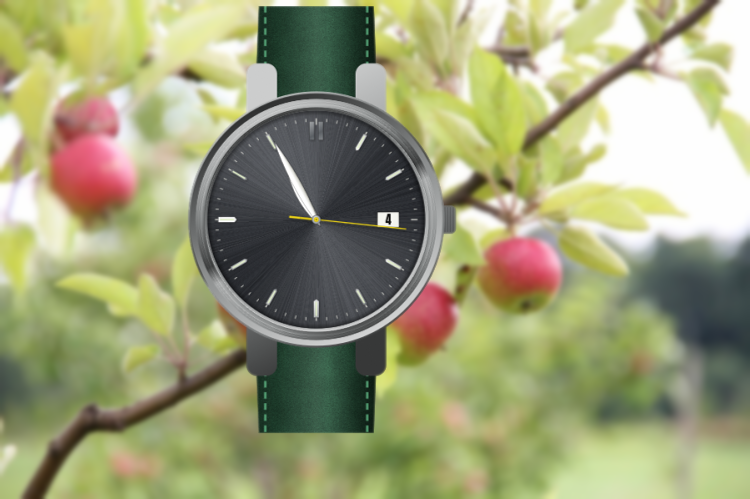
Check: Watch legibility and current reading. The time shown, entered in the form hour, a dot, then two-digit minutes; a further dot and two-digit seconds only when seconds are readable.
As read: 10.55.16
